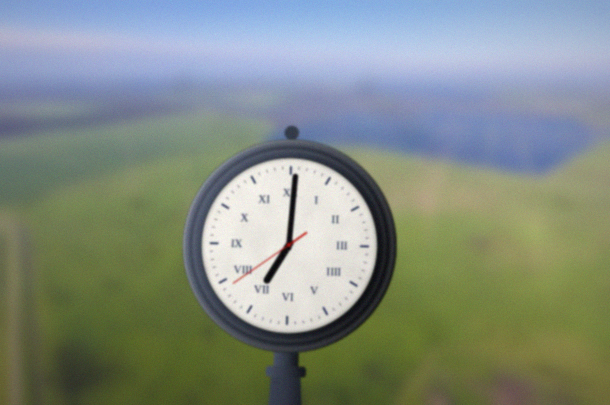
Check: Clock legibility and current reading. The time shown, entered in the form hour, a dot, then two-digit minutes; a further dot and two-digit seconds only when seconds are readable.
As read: 7.00.39
